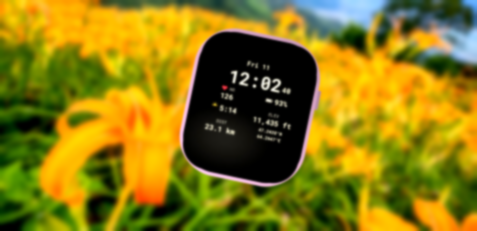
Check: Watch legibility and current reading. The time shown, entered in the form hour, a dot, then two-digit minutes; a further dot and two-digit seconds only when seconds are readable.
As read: 12.02
